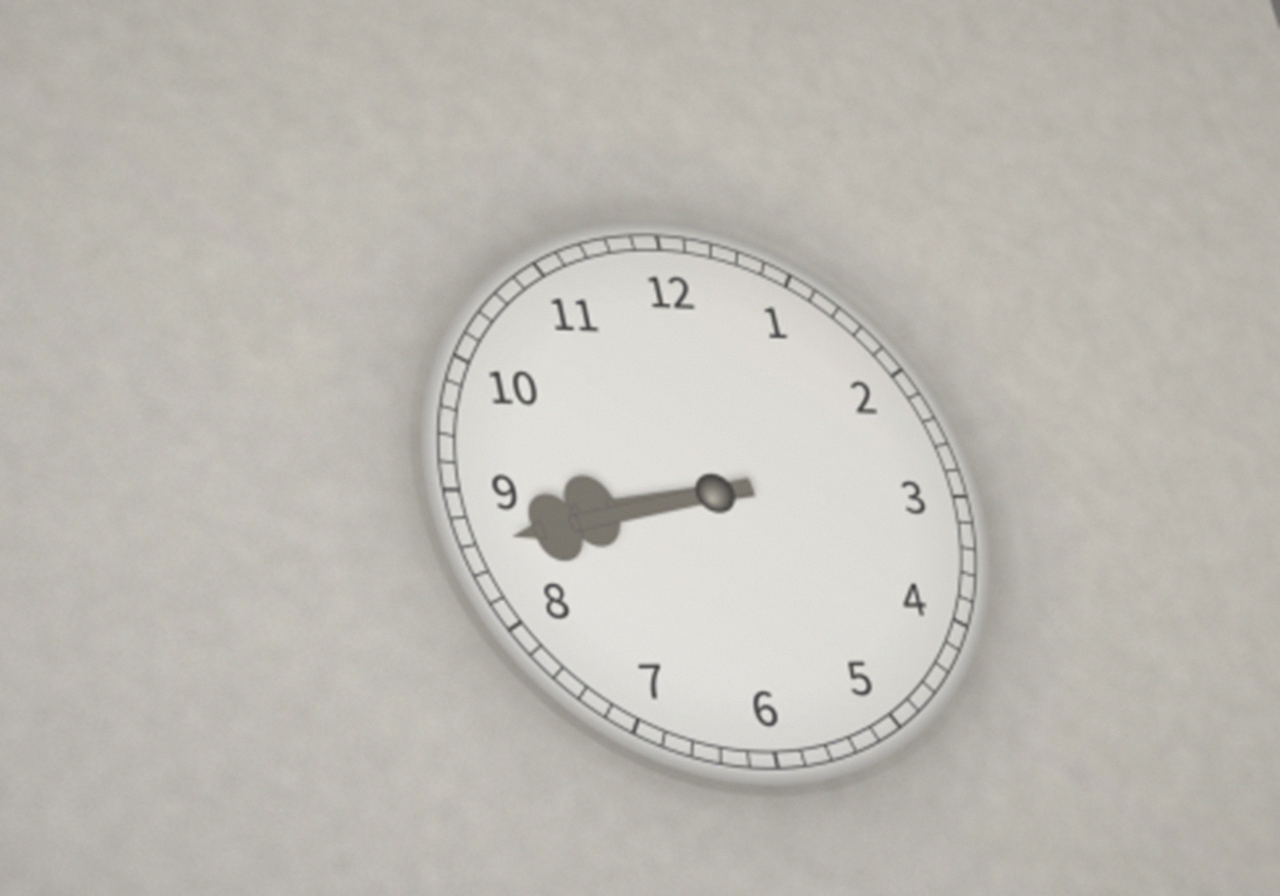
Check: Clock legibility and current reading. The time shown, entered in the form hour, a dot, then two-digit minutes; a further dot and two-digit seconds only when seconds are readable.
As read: 8.43
